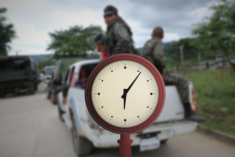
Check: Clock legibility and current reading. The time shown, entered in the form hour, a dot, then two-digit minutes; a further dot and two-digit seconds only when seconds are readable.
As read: 6.06
